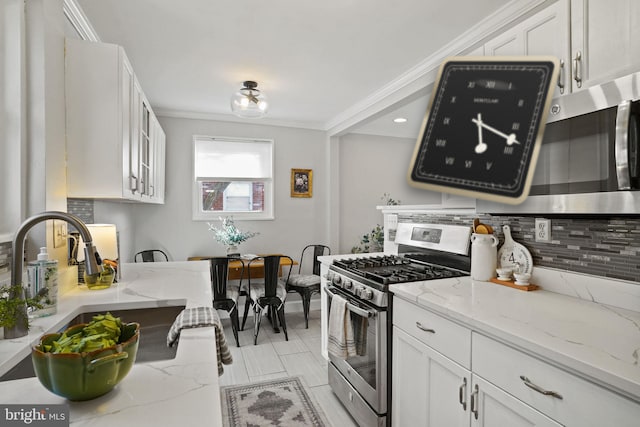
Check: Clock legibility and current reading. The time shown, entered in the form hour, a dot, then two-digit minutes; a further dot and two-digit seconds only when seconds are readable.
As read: 5.18
